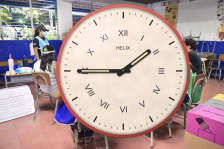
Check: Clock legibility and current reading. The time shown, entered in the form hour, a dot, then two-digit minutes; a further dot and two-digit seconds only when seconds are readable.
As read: 1.45
